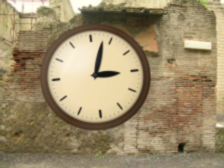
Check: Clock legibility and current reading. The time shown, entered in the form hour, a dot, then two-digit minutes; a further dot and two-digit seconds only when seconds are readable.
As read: 3.03
